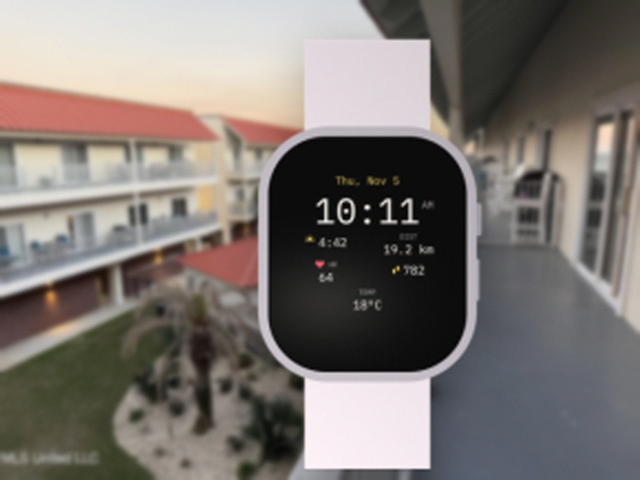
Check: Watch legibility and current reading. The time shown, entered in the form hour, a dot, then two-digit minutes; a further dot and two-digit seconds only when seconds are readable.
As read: 10.11
